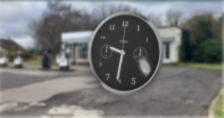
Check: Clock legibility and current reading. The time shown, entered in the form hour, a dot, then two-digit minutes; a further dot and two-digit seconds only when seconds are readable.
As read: 9.31
